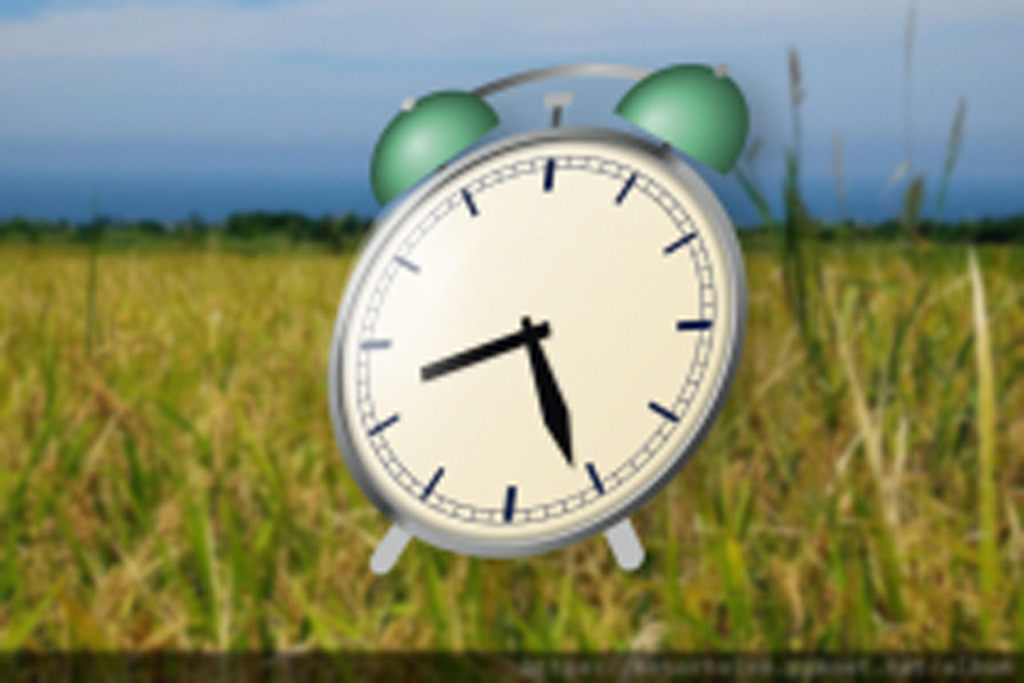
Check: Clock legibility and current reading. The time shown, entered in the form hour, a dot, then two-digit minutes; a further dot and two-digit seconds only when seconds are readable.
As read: 8.26
